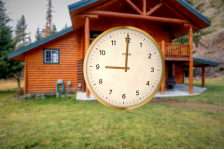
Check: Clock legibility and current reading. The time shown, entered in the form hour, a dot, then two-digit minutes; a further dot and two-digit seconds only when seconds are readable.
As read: 9.00
